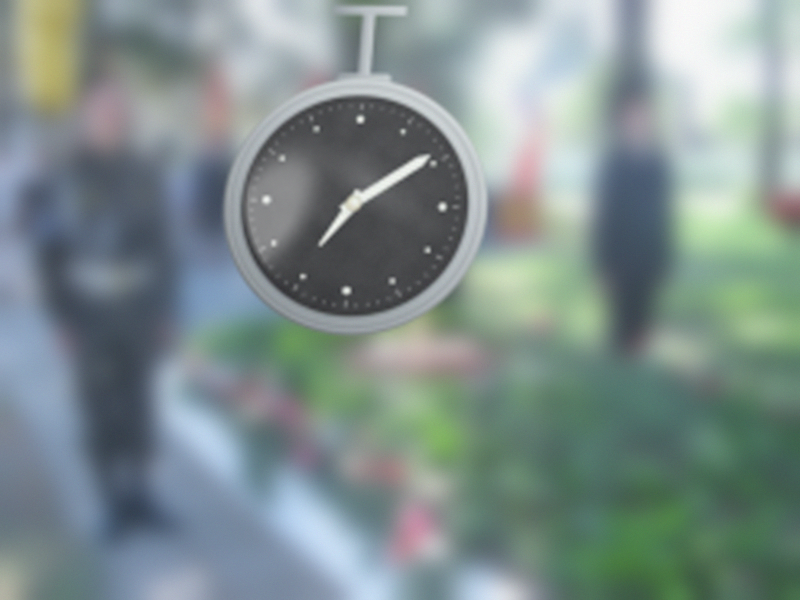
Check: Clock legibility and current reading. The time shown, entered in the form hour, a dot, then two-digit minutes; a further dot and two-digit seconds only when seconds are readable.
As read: 7.09
